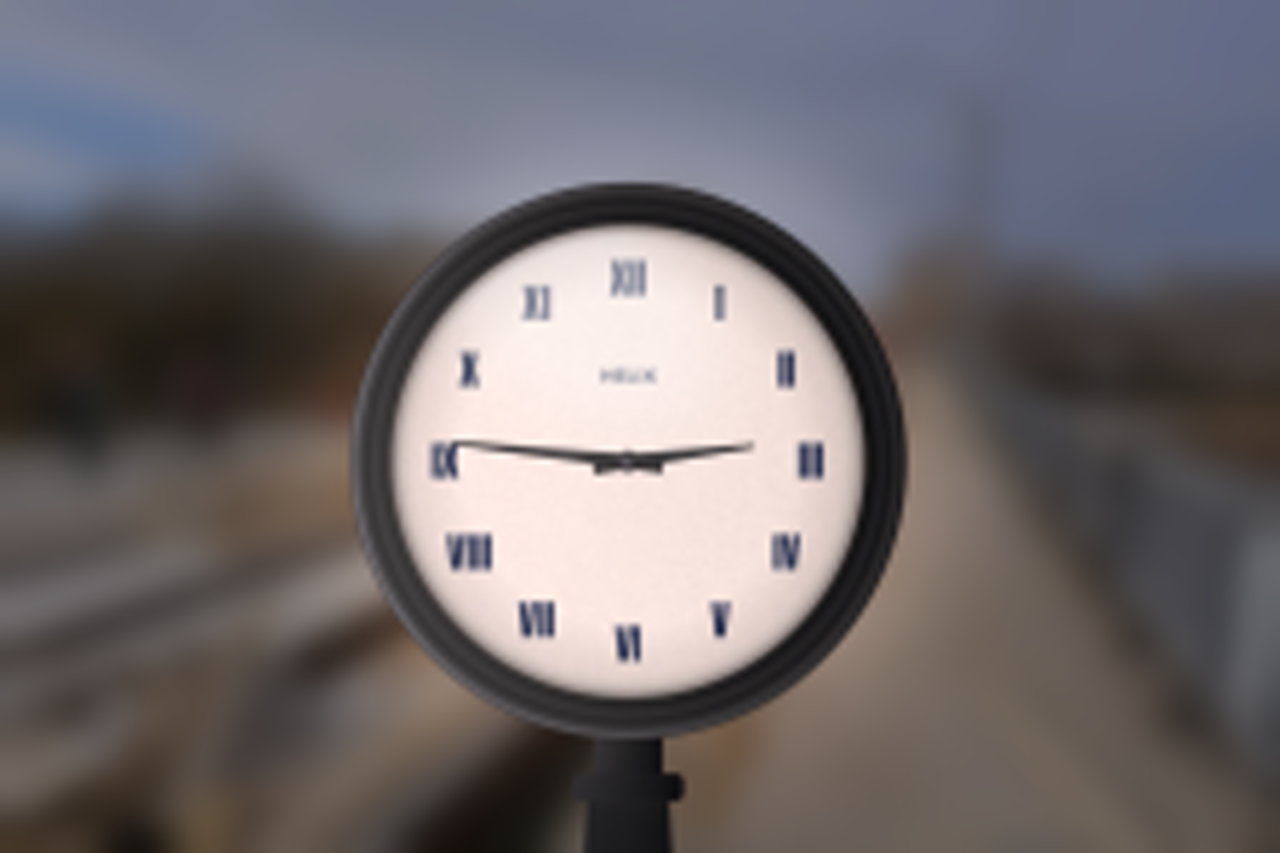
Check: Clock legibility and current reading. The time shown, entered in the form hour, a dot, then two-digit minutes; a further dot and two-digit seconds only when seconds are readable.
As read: 2.46
